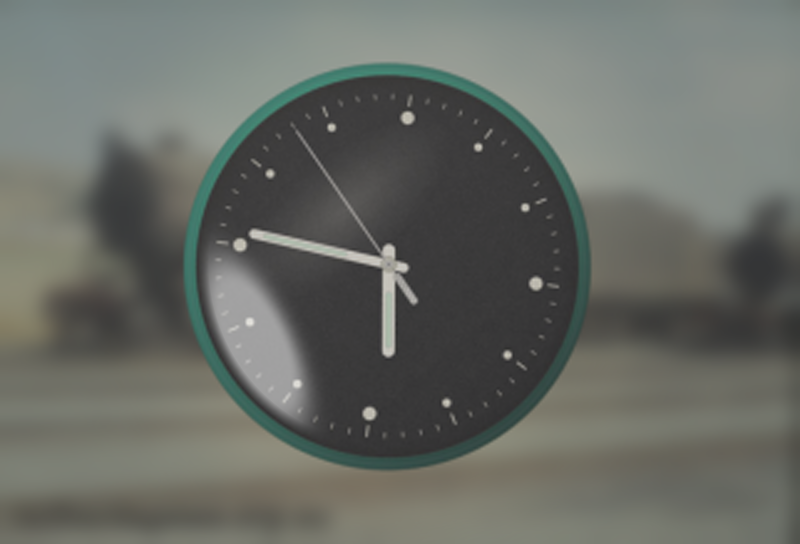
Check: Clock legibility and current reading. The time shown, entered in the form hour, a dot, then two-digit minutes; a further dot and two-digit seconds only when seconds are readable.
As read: 5.45.53
